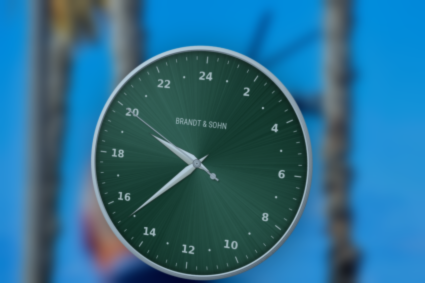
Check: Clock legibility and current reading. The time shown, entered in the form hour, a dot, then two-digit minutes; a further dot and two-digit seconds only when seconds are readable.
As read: 19.37.50
